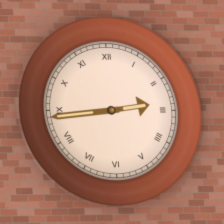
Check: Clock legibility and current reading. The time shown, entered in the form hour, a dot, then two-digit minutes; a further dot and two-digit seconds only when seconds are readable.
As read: 2.44
